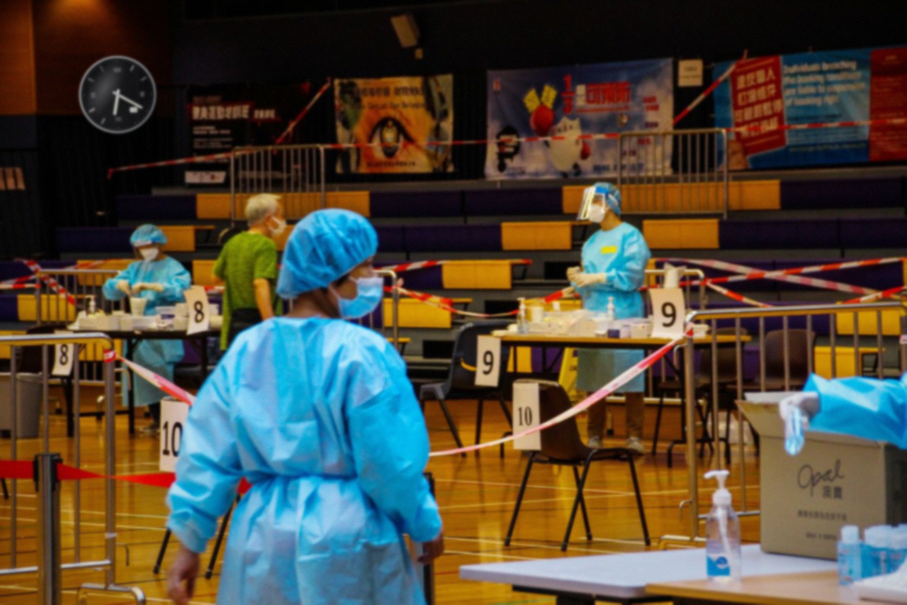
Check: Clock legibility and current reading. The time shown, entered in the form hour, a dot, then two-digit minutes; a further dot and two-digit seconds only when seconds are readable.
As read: 6.20
